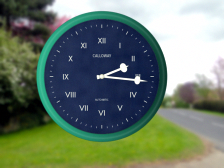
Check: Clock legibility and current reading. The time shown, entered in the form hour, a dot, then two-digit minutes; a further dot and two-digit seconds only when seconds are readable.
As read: 2.16
